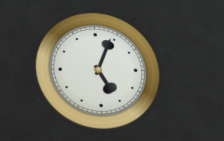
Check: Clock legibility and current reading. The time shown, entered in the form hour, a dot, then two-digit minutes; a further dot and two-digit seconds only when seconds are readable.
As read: 5.04
